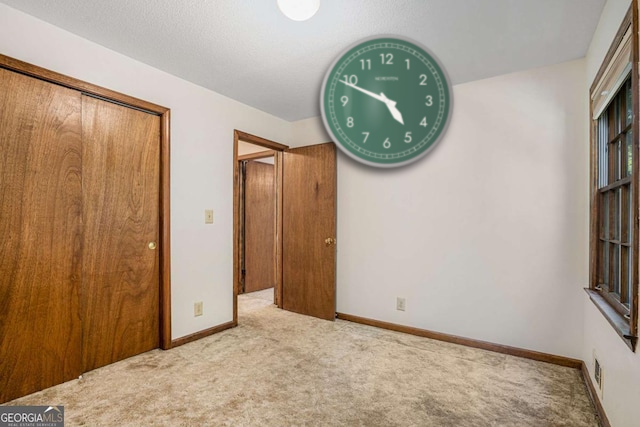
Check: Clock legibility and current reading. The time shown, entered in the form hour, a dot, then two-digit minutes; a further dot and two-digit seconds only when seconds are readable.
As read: 4.49
